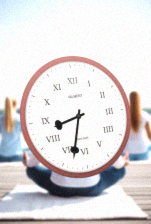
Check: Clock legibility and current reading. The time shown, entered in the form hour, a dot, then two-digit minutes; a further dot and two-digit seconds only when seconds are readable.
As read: 8.33
